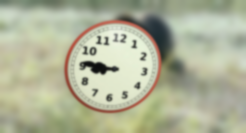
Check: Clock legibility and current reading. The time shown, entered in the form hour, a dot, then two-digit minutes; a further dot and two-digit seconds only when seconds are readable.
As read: 8.46
